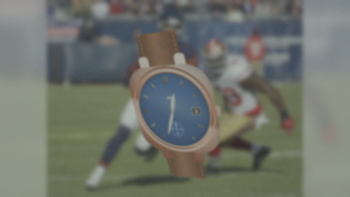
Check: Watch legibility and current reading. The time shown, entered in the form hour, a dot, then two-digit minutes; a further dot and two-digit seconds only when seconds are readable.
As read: 12.34
